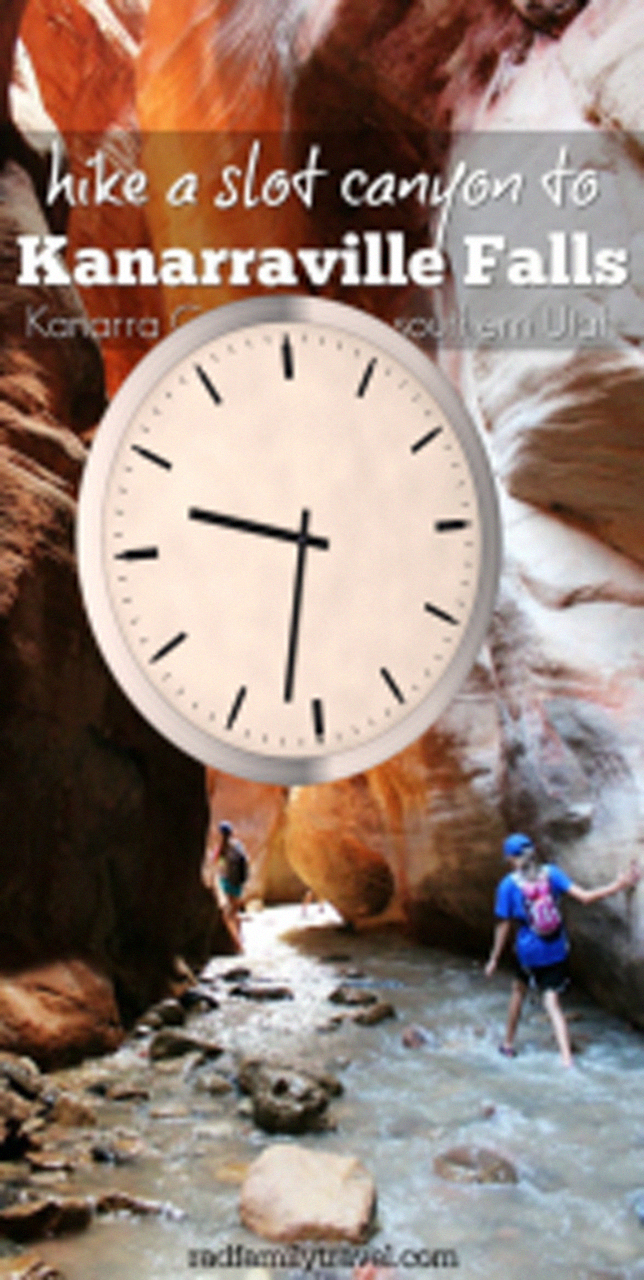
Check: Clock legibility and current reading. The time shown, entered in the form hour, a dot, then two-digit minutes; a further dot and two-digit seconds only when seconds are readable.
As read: 9.32
